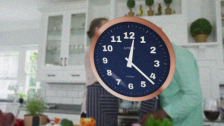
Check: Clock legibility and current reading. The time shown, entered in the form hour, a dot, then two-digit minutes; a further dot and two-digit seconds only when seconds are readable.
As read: 12.22
